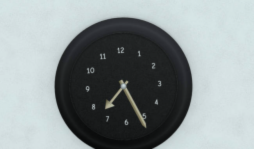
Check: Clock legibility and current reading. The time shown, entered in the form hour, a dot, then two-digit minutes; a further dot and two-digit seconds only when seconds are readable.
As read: 7.26
